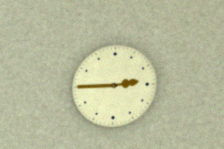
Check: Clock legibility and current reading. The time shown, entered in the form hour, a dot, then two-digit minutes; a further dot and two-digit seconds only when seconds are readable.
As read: 2.45
